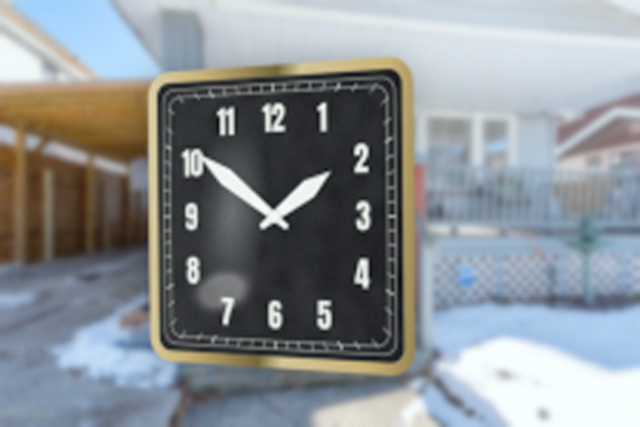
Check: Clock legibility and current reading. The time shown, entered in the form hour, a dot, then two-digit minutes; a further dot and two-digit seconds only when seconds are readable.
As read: 1.51
